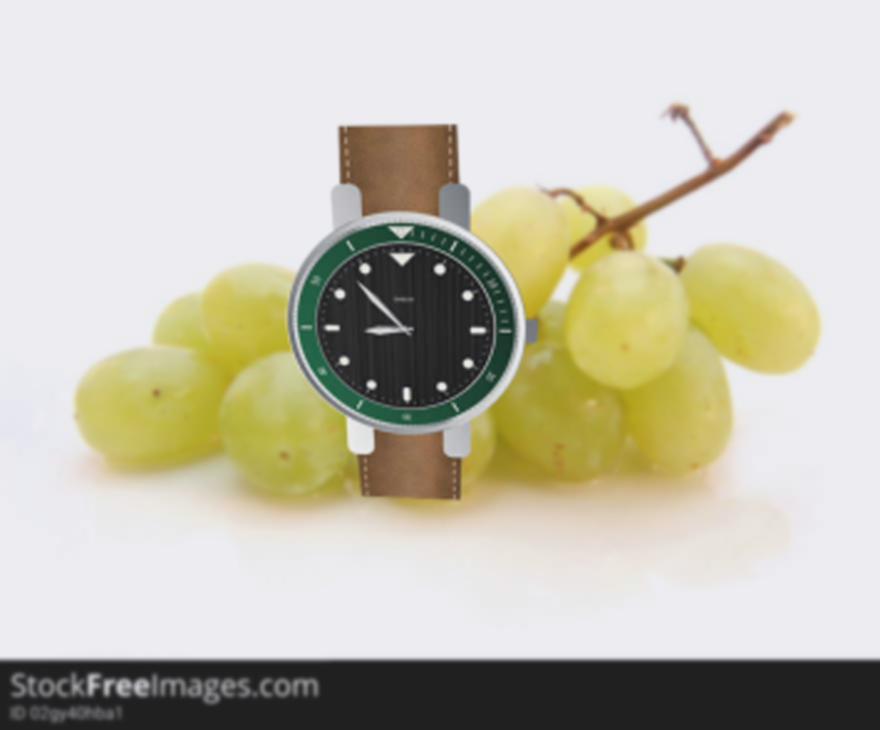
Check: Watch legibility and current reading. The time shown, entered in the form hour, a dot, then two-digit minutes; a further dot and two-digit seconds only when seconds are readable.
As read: 8.53
